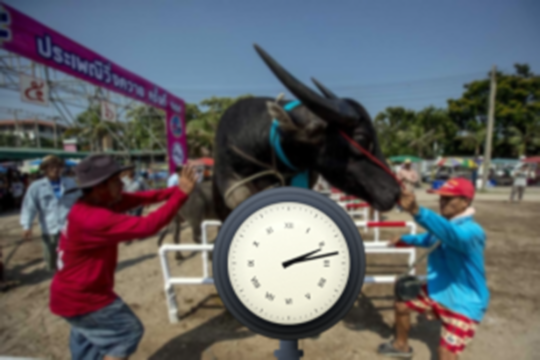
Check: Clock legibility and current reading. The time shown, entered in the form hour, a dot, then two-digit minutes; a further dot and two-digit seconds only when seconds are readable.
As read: 2.13
